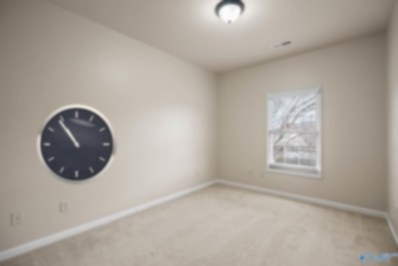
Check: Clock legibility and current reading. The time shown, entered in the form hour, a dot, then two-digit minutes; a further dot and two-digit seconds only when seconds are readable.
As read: 10.54
